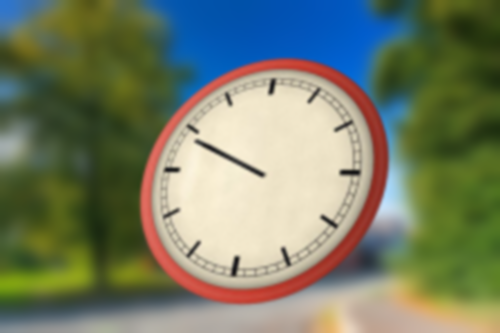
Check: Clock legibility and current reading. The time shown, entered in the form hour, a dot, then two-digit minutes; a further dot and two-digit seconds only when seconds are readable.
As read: 9.49
